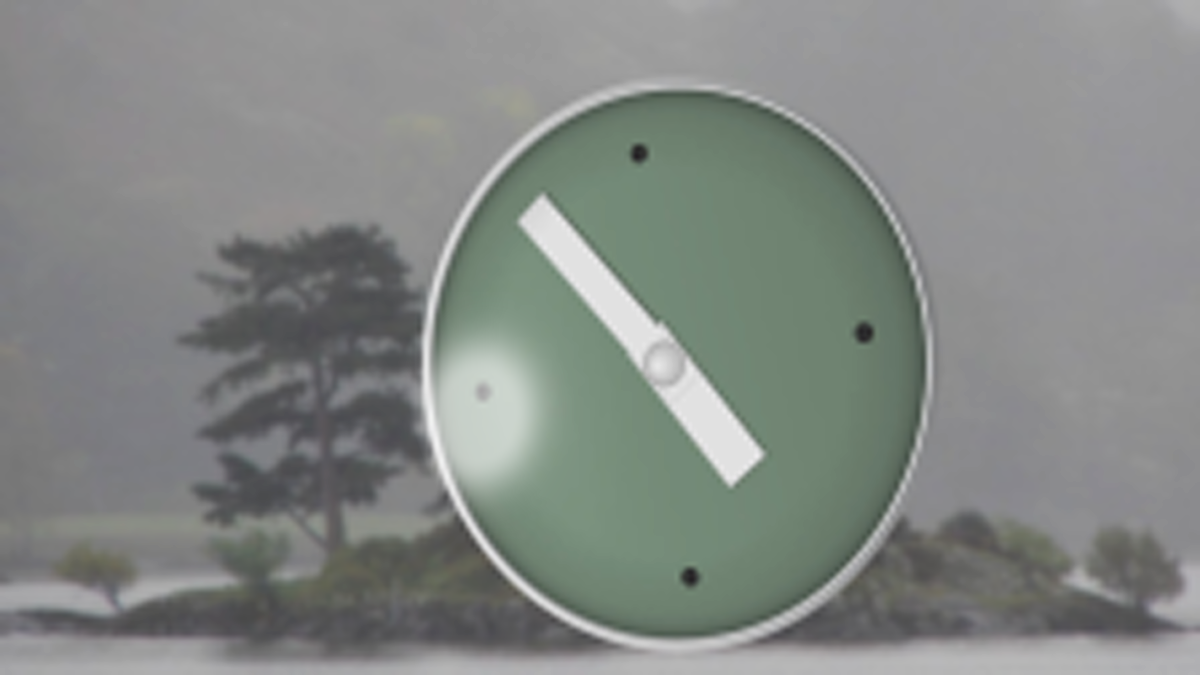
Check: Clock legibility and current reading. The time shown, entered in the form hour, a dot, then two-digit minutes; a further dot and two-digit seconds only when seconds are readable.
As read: 4.54
